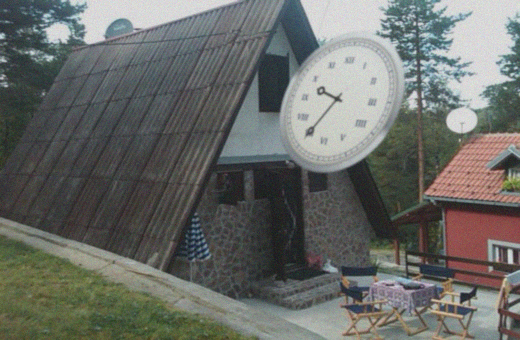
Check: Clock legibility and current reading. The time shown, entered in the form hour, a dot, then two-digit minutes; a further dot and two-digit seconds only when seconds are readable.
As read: 9.35
